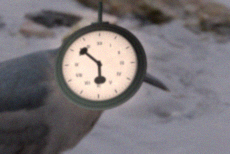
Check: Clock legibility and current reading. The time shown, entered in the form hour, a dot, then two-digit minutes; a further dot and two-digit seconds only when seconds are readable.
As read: 5.52
